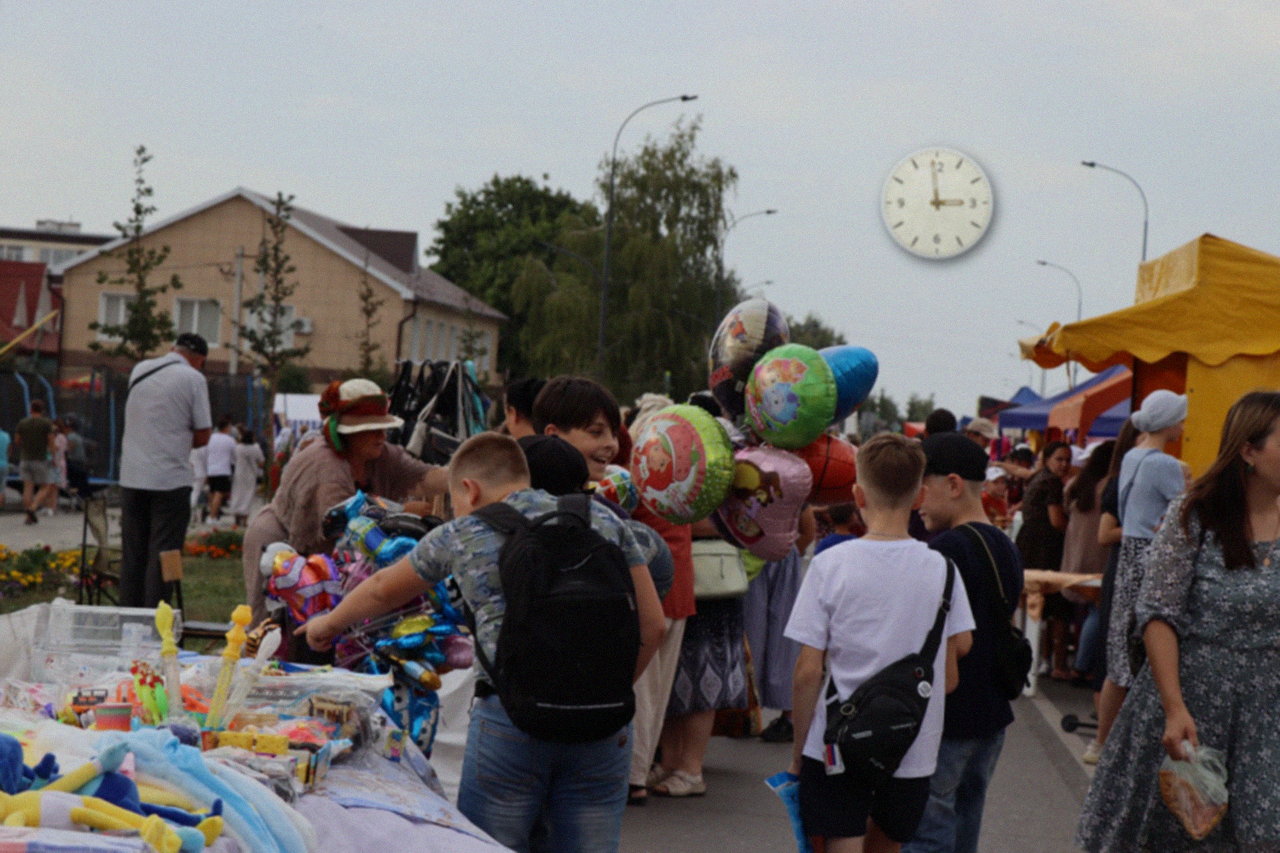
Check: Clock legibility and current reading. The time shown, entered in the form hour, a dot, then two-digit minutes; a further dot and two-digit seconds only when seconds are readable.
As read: 2.59
